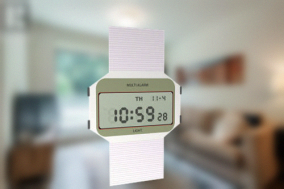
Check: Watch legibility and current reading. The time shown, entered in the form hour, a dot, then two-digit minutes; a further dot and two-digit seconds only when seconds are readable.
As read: 10.59.28
